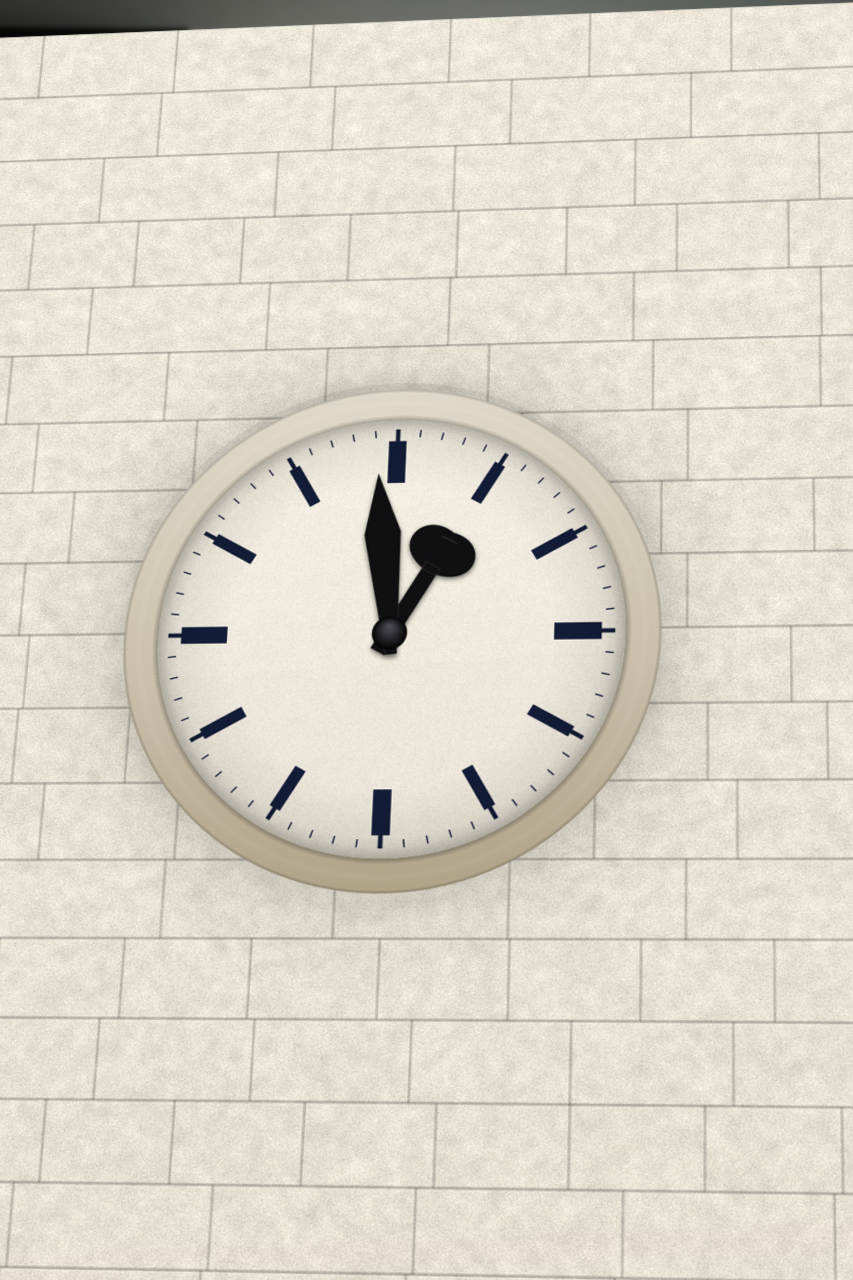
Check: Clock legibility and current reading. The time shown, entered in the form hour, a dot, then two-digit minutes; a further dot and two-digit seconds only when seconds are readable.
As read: 12.59
